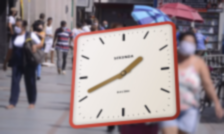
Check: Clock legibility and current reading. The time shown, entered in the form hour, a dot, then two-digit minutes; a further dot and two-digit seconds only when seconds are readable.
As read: 1.41
